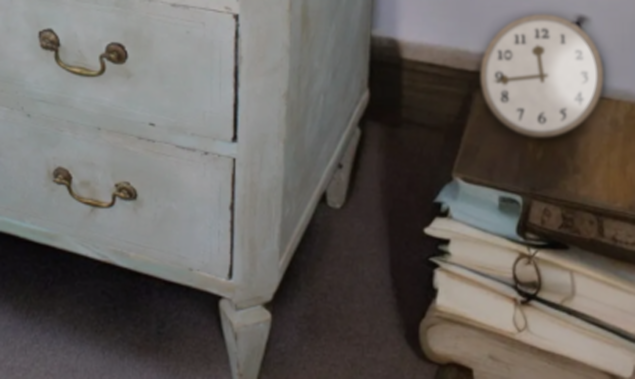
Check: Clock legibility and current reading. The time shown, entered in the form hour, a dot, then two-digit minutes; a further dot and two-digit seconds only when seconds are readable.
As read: 11.44
